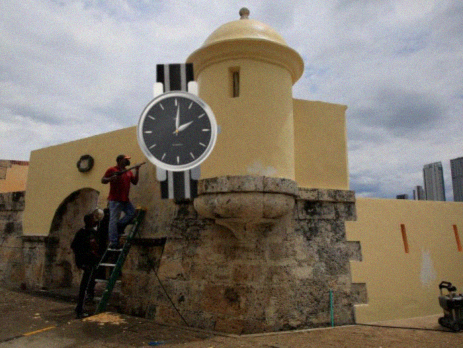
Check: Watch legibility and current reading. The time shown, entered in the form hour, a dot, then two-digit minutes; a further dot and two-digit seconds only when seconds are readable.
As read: 2.01
